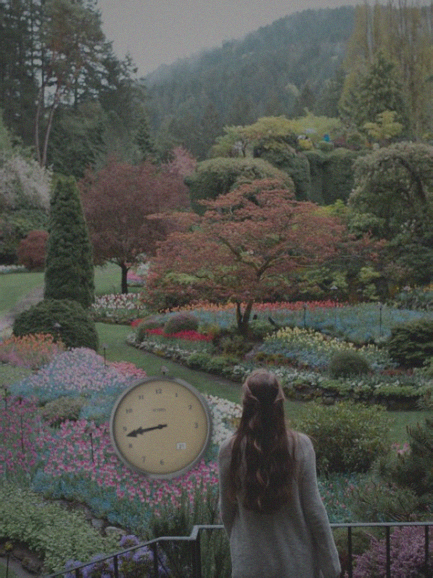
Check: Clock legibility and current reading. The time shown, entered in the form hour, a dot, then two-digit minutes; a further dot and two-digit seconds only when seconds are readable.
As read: 8.43
